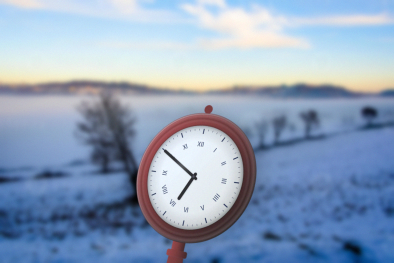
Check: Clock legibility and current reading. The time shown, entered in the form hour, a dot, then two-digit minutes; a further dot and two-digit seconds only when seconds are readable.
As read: 6.50
